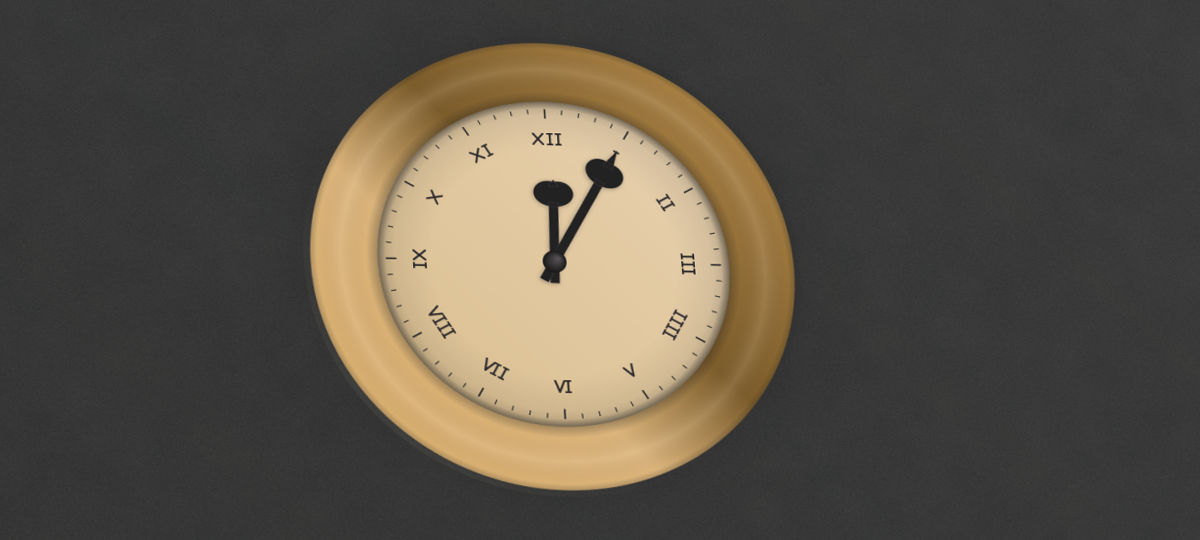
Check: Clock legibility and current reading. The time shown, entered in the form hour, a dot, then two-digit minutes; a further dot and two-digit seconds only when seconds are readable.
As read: 12.05
